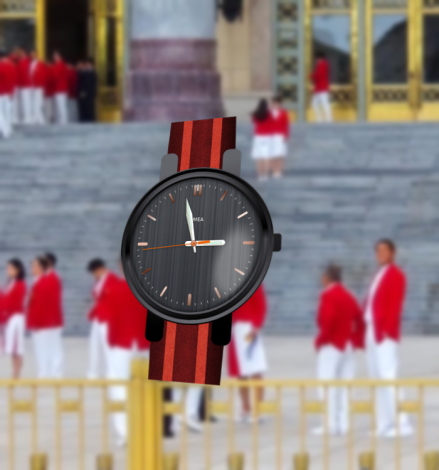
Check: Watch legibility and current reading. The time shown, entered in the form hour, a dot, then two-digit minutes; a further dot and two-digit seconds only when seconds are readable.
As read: 2.57.44
